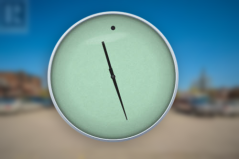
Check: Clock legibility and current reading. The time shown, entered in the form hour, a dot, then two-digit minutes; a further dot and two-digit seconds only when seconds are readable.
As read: 11.27
